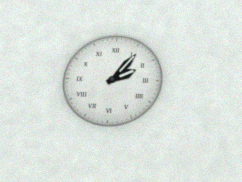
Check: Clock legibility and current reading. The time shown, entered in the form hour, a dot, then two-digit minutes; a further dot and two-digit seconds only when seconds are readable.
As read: 2.06
